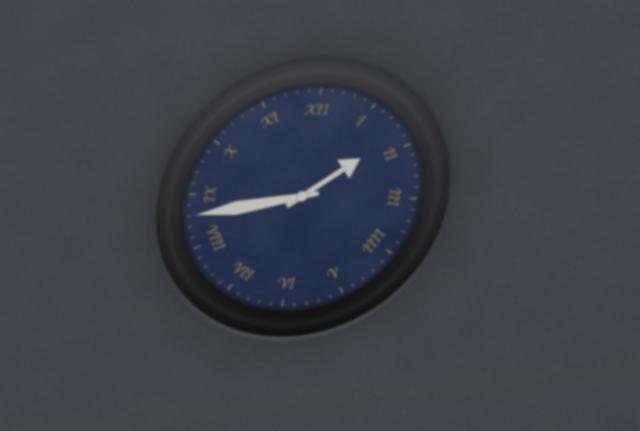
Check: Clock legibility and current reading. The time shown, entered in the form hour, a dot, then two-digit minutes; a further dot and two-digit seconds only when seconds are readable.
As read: 1.43
